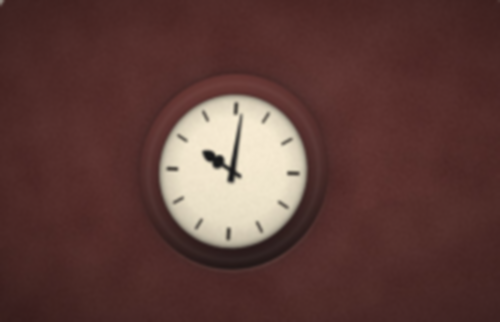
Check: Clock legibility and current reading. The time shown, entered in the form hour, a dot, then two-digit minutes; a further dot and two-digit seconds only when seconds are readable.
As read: 10.01
